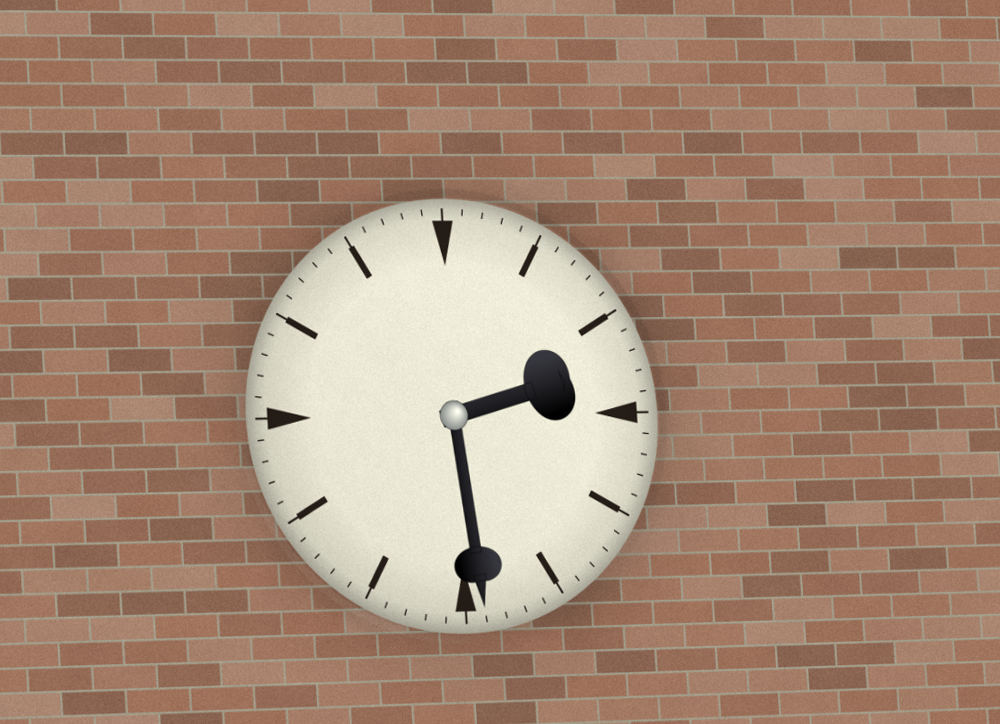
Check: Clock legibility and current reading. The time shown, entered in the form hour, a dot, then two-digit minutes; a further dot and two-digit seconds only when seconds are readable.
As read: 2.29
